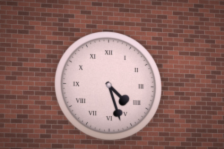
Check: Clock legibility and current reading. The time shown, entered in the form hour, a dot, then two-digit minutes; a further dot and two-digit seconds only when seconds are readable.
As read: 4.27
